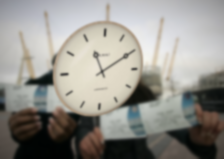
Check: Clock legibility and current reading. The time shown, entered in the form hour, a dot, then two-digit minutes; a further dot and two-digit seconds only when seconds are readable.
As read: 11.10
